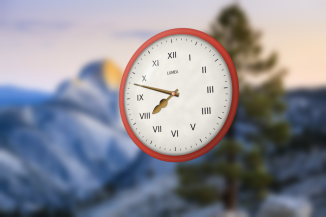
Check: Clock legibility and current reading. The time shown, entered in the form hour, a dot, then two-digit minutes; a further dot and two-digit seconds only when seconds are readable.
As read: 7.48
